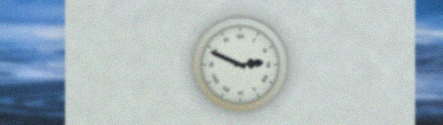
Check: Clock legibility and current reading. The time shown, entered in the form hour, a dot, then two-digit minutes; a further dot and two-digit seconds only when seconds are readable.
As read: 2.49
